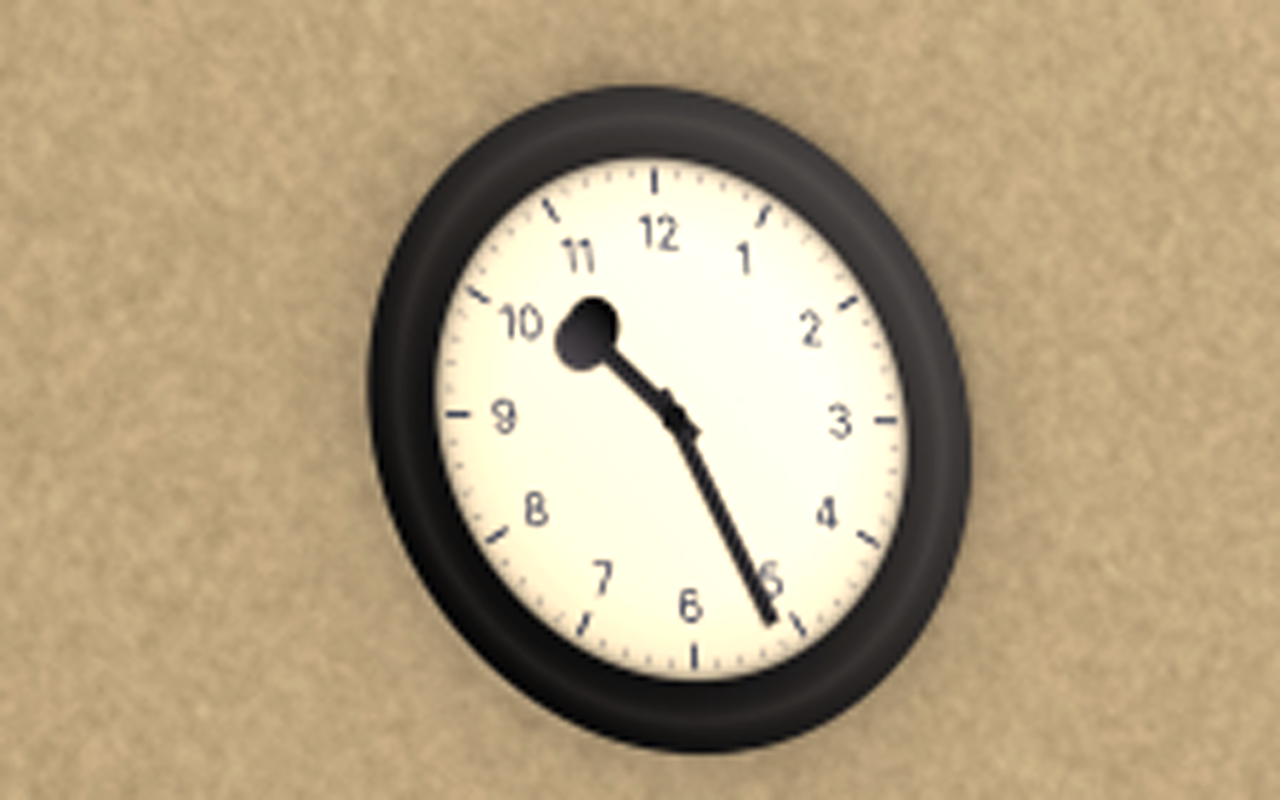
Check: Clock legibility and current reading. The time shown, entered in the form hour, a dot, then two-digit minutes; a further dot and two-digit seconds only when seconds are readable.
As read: 10.26
